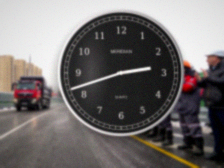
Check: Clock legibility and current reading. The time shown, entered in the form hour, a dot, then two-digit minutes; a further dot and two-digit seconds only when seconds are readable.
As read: 2.42
